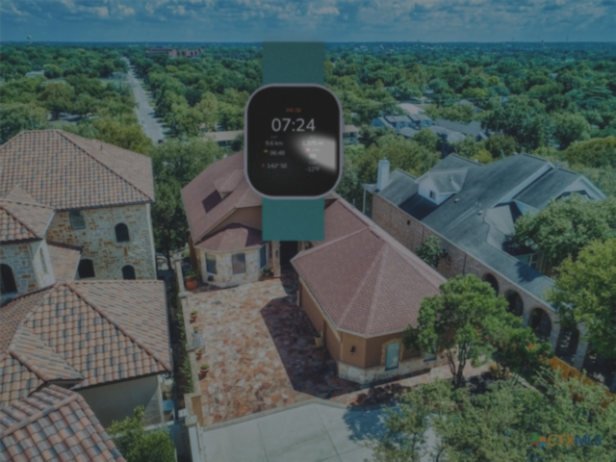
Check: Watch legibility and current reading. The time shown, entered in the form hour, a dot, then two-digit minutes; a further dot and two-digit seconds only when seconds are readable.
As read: 7.24
